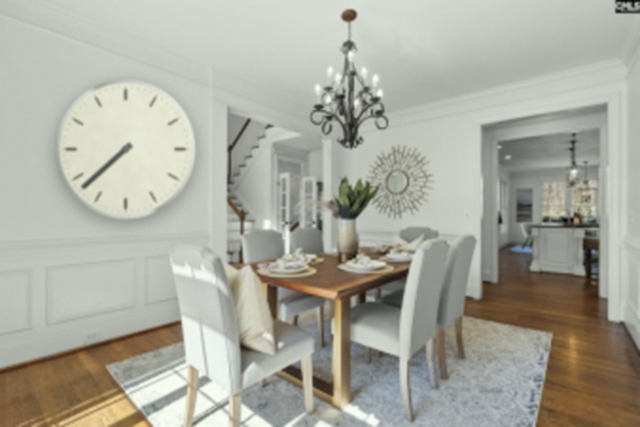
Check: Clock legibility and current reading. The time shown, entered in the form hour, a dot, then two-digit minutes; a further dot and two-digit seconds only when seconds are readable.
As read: 7.38
